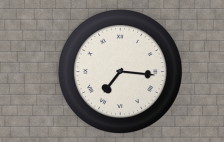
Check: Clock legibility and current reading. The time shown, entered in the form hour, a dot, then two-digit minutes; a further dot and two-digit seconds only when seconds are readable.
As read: 7.16
